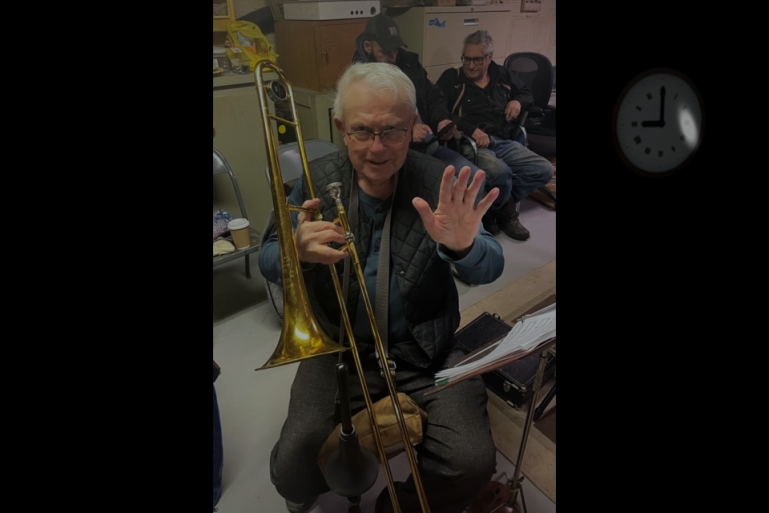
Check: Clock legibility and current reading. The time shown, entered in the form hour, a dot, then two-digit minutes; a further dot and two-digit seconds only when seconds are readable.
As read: 9.00
